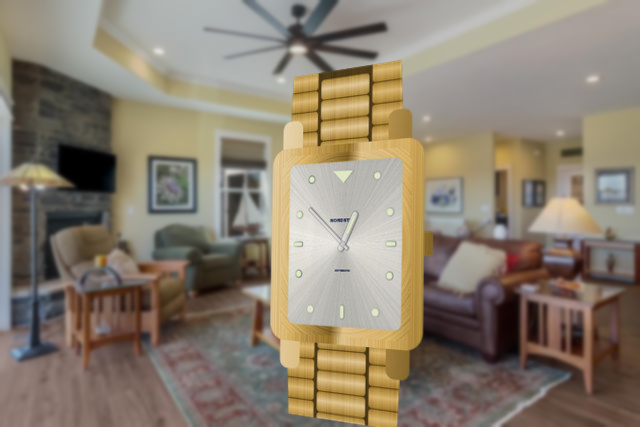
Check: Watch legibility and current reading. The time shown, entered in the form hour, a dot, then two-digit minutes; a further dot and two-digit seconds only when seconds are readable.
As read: 12.52
